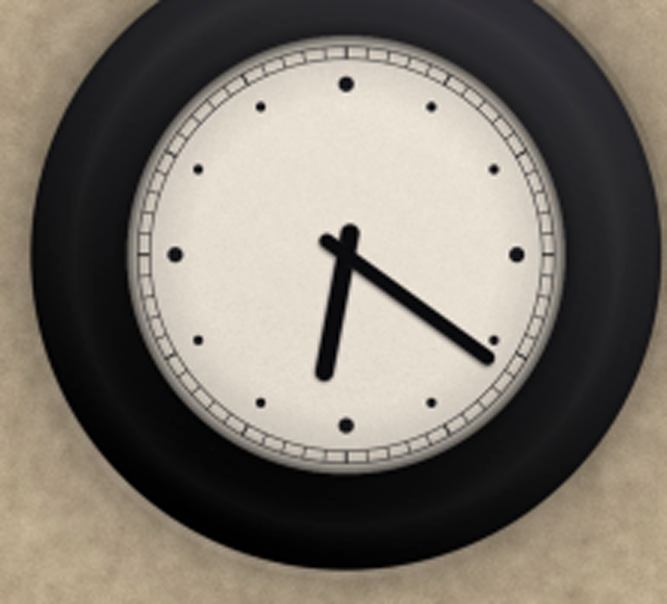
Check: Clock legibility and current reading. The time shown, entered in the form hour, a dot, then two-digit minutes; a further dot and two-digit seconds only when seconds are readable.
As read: 6.21
